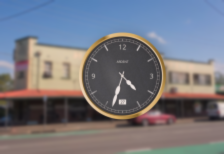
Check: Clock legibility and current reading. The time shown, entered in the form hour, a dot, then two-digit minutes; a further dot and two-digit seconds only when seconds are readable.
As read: 4.33
